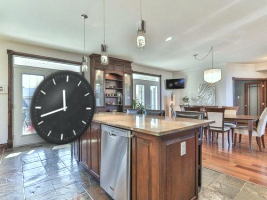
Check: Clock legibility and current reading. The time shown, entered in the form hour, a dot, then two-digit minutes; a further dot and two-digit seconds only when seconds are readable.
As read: 11.42
